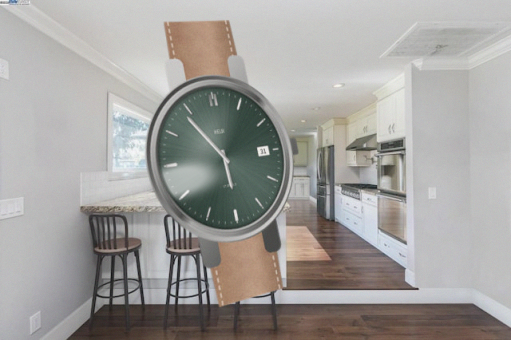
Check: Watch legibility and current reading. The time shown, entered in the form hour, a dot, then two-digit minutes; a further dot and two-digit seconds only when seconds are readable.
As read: 5.54
